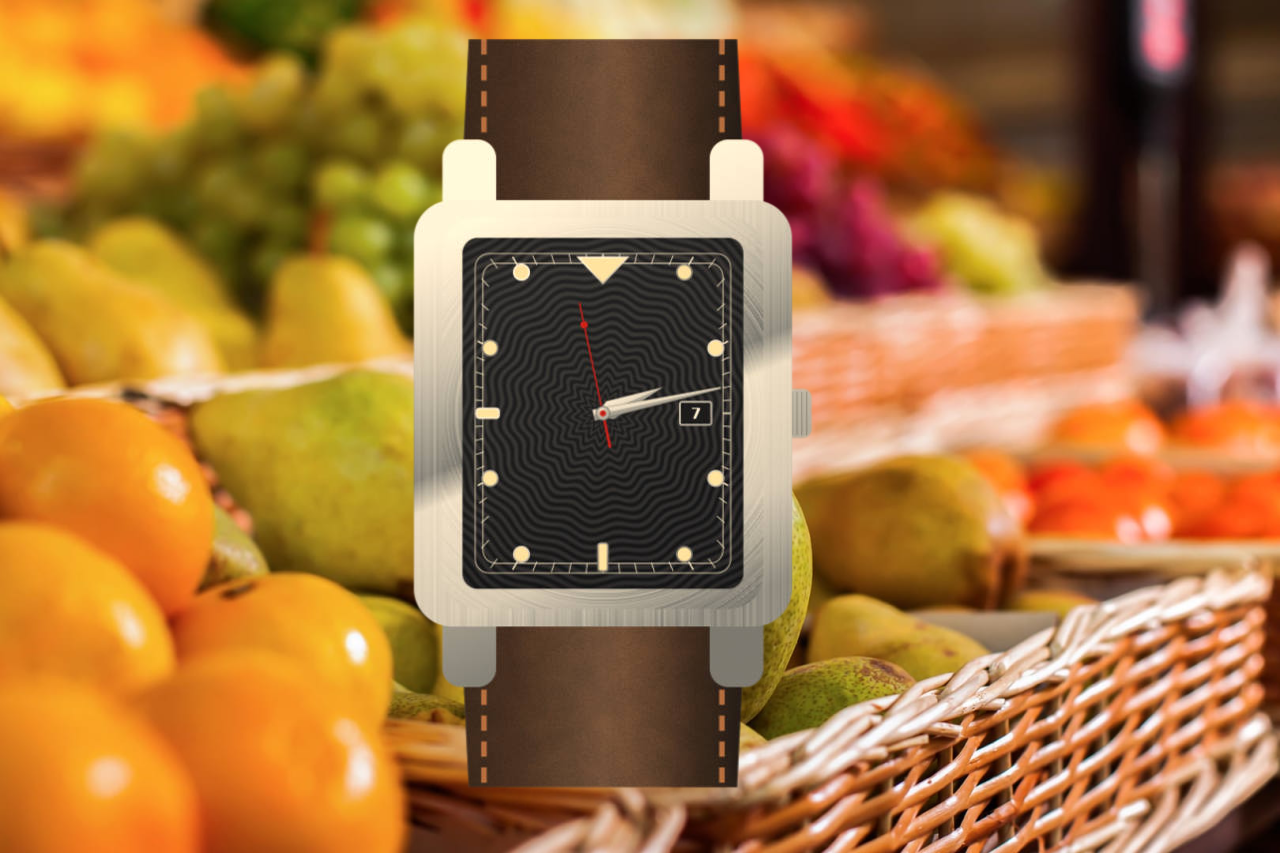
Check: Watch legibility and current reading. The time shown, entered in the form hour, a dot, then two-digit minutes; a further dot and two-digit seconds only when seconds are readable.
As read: 2.12.58
